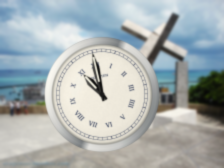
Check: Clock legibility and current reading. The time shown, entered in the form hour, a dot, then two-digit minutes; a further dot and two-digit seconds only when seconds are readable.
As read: 11.00
